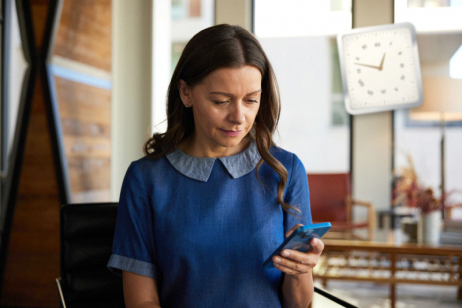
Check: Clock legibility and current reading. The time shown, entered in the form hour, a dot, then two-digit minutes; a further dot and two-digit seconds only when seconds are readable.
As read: 12.48
